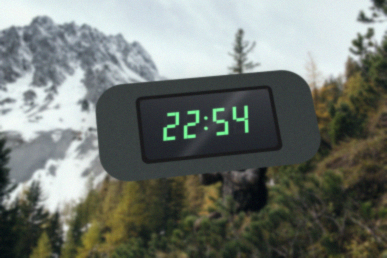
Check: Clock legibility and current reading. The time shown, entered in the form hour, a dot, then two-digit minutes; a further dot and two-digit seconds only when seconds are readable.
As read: 22.54
